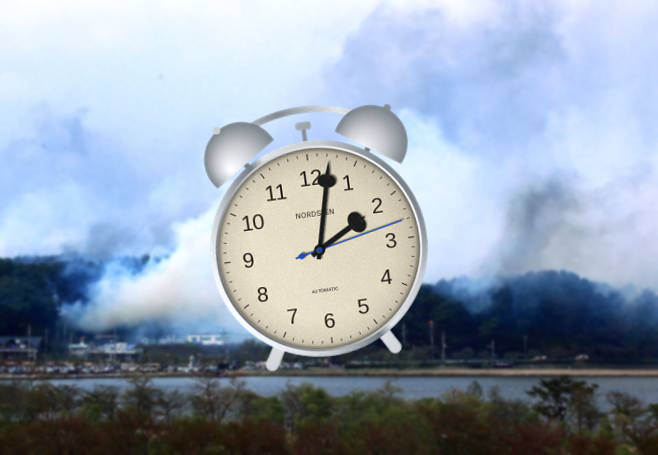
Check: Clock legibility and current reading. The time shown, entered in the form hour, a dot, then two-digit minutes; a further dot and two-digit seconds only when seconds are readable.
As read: 2.02.13
